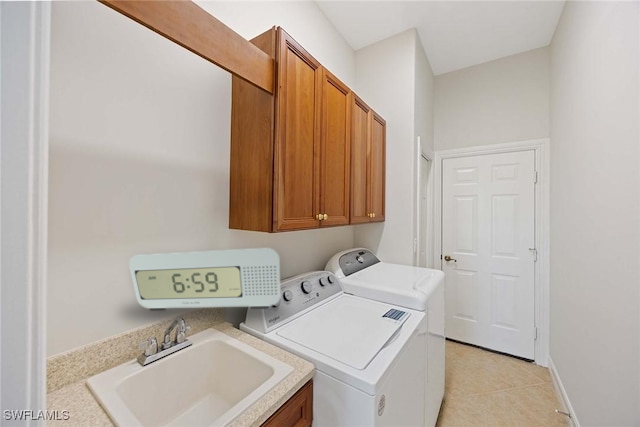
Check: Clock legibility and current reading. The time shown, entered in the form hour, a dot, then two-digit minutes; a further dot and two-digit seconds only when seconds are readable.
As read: 6.59
